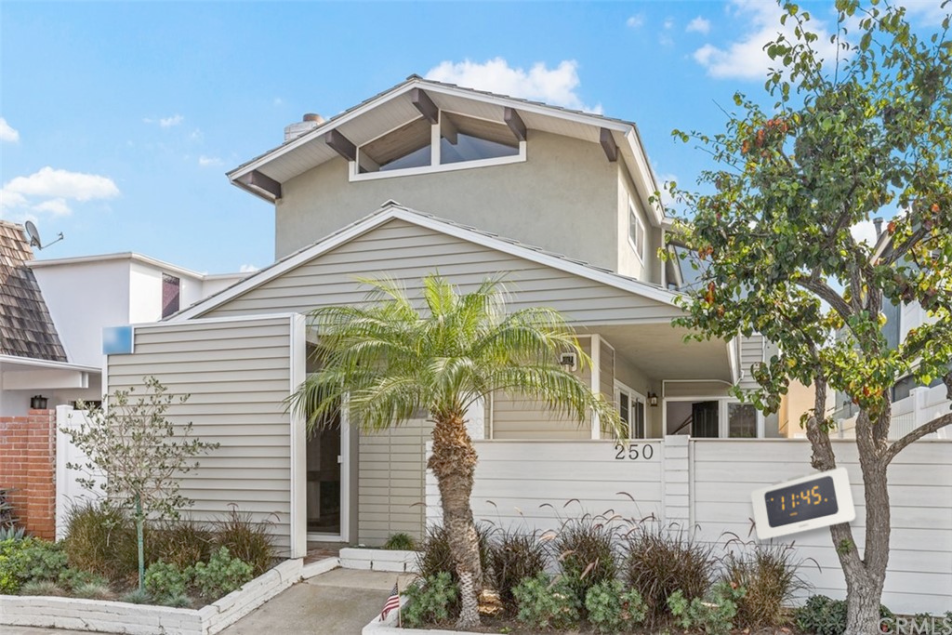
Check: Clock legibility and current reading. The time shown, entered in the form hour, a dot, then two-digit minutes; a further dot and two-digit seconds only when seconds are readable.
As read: 11.45
